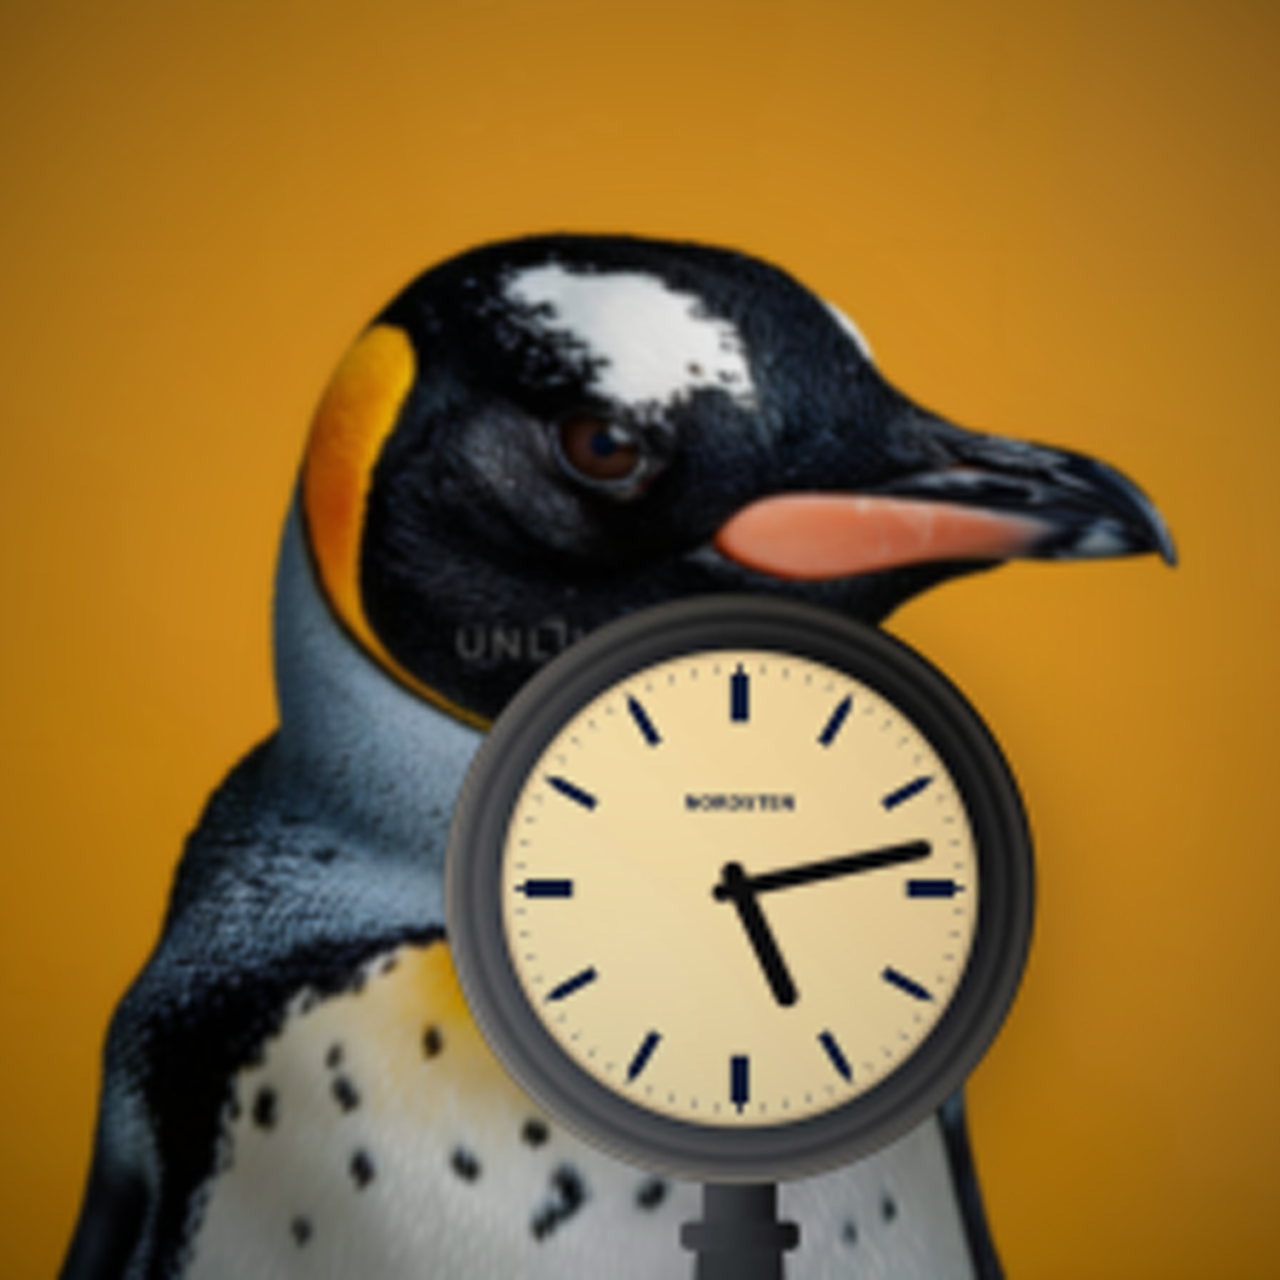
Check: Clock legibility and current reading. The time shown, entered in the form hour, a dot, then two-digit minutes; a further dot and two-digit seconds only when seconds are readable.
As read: 5.13
